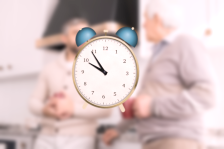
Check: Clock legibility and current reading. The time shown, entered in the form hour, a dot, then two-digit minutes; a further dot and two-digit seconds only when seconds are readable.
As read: 9.54
